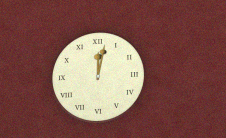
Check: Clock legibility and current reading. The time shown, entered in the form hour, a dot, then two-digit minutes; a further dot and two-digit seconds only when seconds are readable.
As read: 12.02
